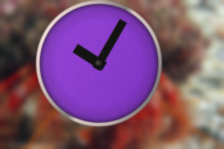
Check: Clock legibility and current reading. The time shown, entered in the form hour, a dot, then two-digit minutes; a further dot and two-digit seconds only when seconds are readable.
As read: 10.05
